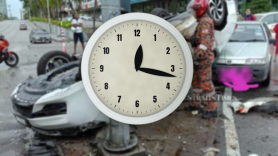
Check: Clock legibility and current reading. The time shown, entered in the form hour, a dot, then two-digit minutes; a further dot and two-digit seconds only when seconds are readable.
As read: 12.17
